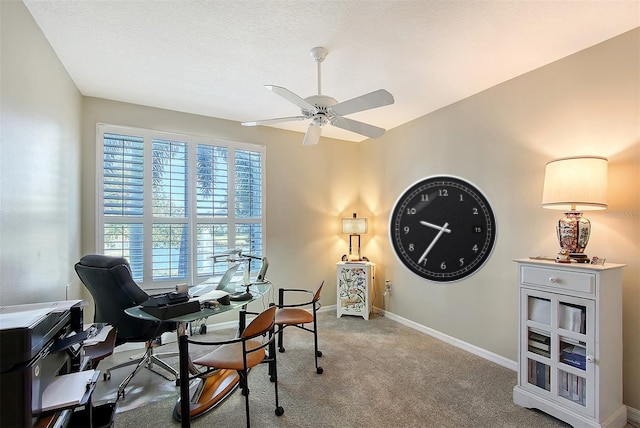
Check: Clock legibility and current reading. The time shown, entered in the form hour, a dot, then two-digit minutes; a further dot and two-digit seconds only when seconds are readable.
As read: 9.36
